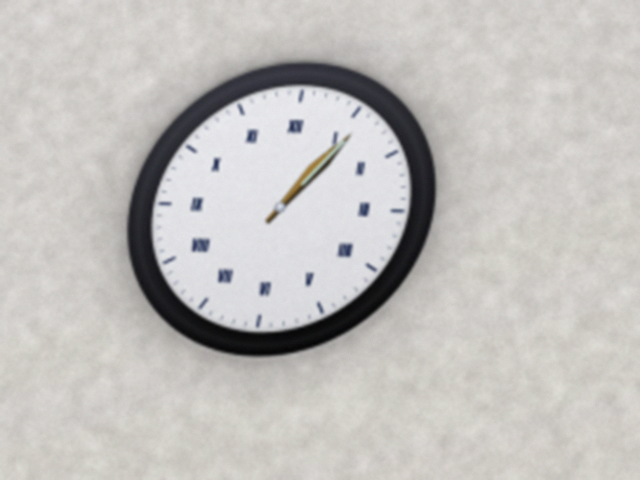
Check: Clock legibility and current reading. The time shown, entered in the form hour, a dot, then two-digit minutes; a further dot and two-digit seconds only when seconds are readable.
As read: 1.06
